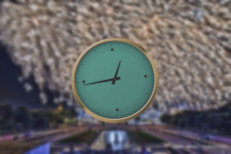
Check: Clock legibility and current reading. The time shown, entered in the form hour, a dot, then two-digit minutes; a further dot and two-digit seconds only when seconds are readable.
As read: 12.44
